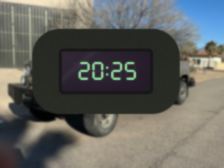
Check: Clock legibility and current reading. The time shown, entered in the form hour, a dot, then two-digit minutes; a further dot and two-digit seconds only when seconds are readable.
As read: 20.25
